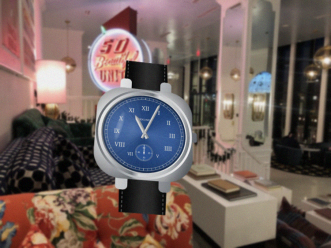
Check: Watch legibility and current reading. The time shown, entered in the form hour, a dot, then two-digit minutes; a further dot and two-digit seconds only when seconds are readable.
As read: 11.04
